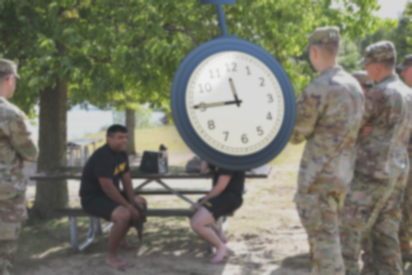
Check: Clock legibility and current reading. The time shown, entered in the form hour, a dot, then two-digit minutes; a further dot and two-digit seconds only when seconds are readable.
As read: 11.45
